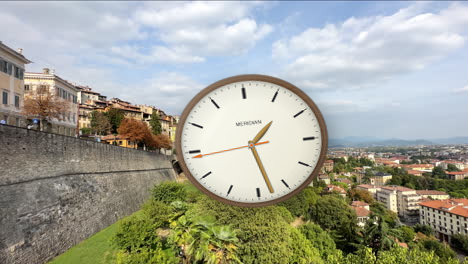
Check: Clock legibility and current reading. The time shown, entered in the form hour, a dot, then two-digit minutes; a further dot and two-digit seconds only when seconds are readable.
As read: 1.27.44
